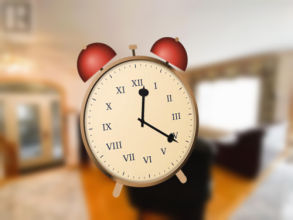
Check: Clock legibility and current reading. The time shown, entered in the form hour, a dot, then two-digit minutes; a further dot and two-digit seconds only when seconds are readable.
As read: 12.21
